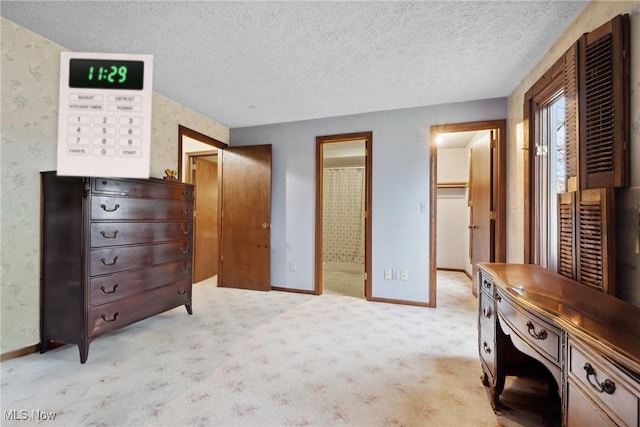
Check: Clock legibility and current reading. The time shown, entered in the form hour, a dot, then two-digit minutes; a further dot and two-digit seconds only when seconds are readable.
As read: 11.29
